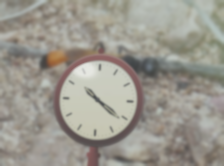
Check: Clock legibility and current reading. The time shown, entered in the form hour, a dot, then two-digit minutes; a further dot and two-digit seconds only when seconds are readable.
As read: 10.21
